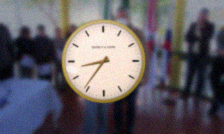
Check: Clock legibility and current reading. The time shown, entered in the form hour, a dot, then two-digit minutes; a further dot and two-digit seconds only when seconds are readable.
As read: 8.36
